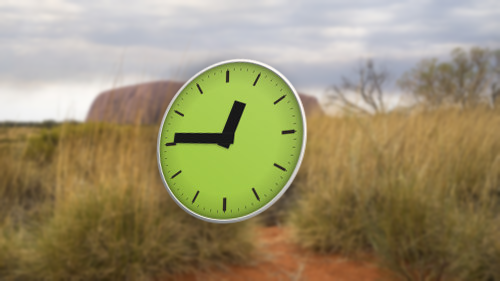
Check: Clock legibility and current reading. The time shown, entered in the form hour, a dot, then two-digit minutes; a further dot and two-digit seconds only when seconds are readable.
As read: 12.46
